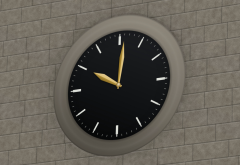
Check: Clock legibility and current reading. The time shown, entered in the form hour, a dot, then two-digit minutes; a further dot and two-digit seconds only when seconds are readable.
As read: 10.01
